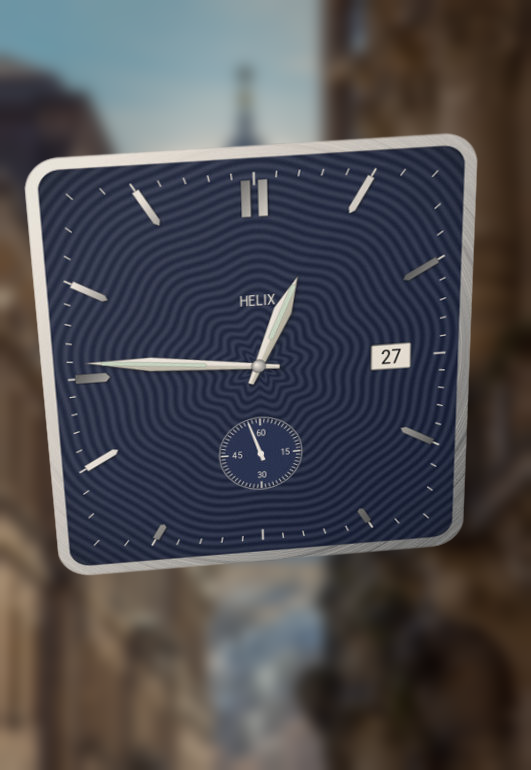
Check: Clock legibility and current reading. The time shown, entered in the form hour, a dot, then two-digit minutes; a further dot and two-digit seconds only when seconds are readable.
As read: 12.45.57
